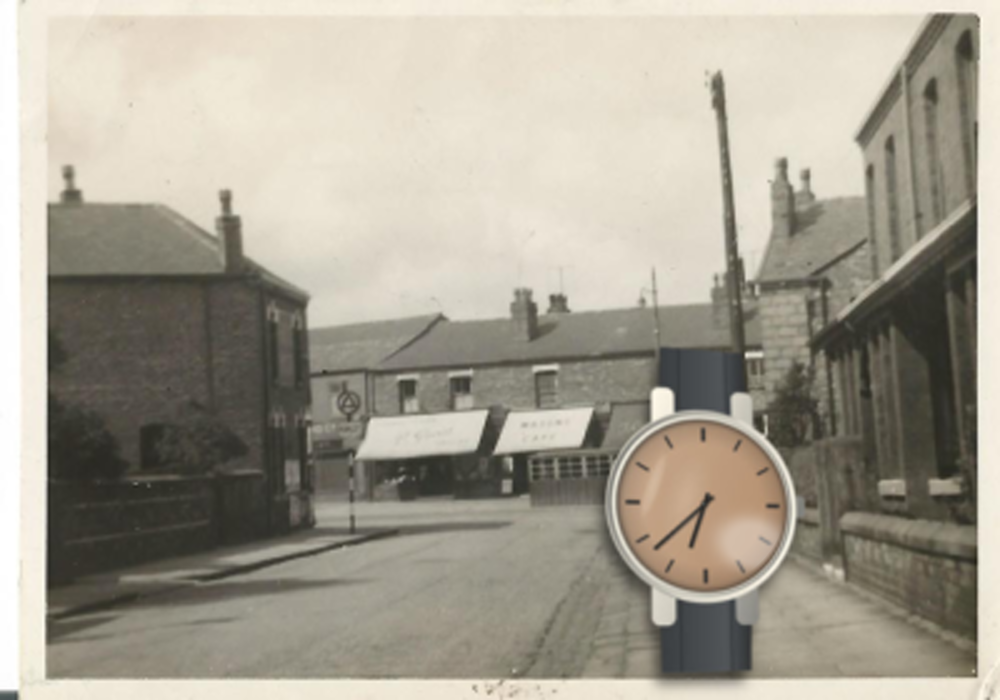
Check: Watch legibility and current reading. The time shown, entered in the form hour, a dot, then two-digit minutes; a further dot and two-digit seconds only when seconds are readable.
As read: 6.38
